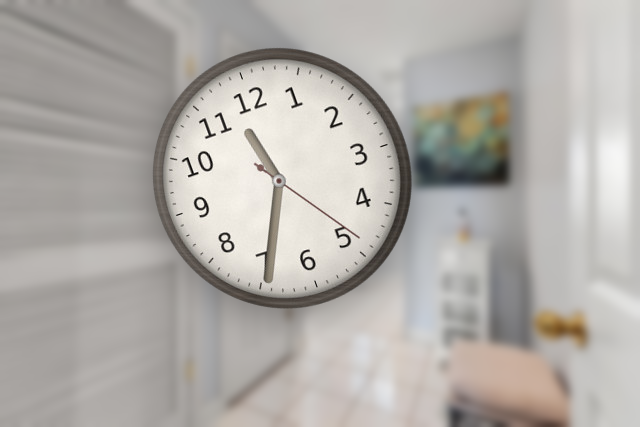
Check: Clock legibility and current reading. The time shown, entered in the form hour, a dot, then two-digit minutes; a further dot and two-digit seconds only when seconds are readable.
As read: 11.34.24
